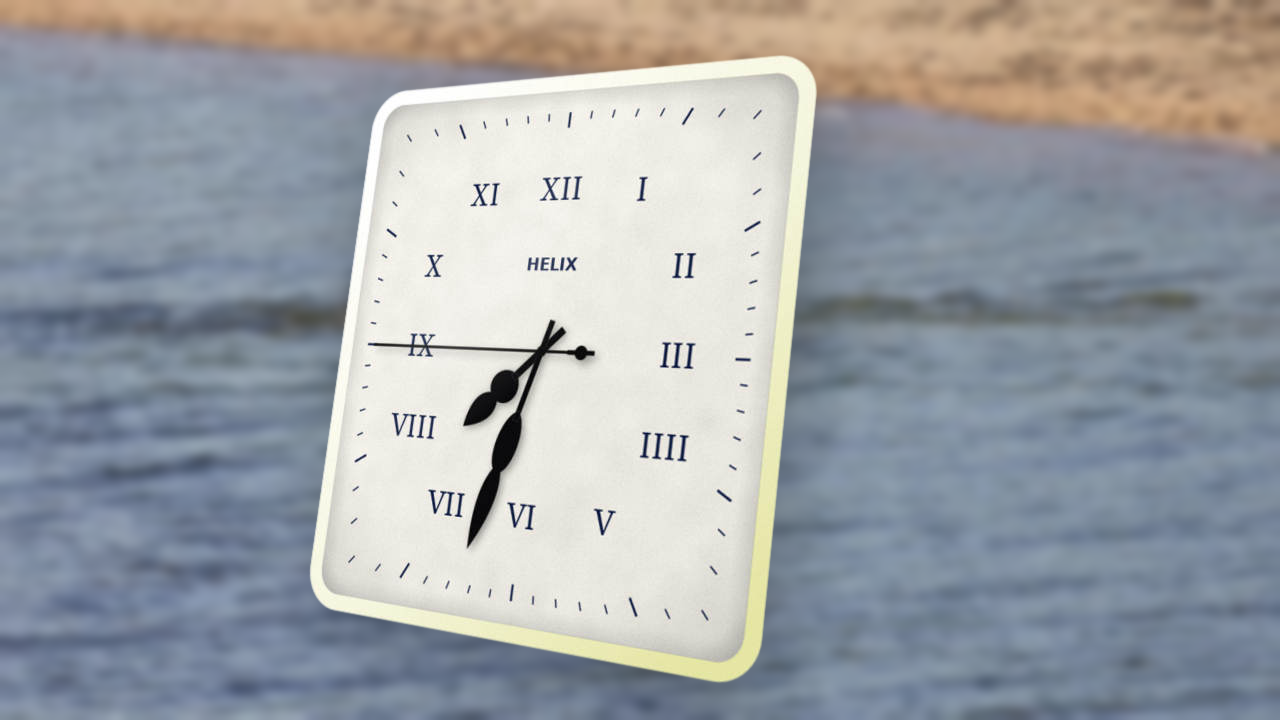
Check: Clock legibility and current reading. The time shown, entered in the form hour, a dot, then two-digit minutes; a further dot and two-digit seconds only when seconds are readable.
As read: 7.32.45
